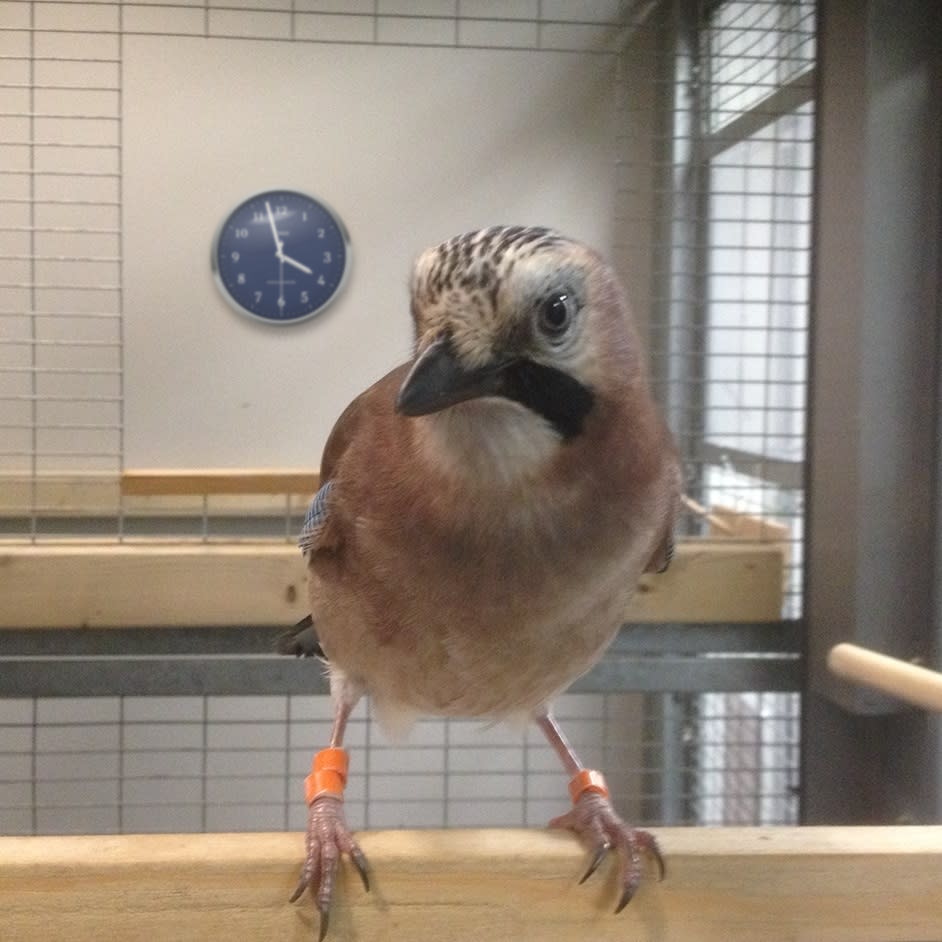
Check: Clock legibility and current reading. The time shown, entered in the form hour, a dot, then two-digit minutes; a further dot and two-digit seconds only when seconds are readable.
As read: 3.57.30
